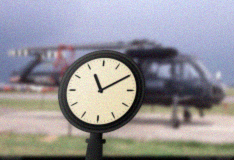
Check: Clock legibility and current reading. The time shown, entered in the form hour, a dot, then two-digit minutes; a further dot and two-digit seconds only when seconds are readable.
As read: 11.10
